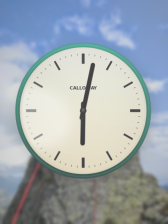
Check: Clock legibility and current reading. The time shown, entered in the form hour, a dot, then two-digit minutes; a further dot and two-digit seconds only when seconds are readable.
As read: 6.02
